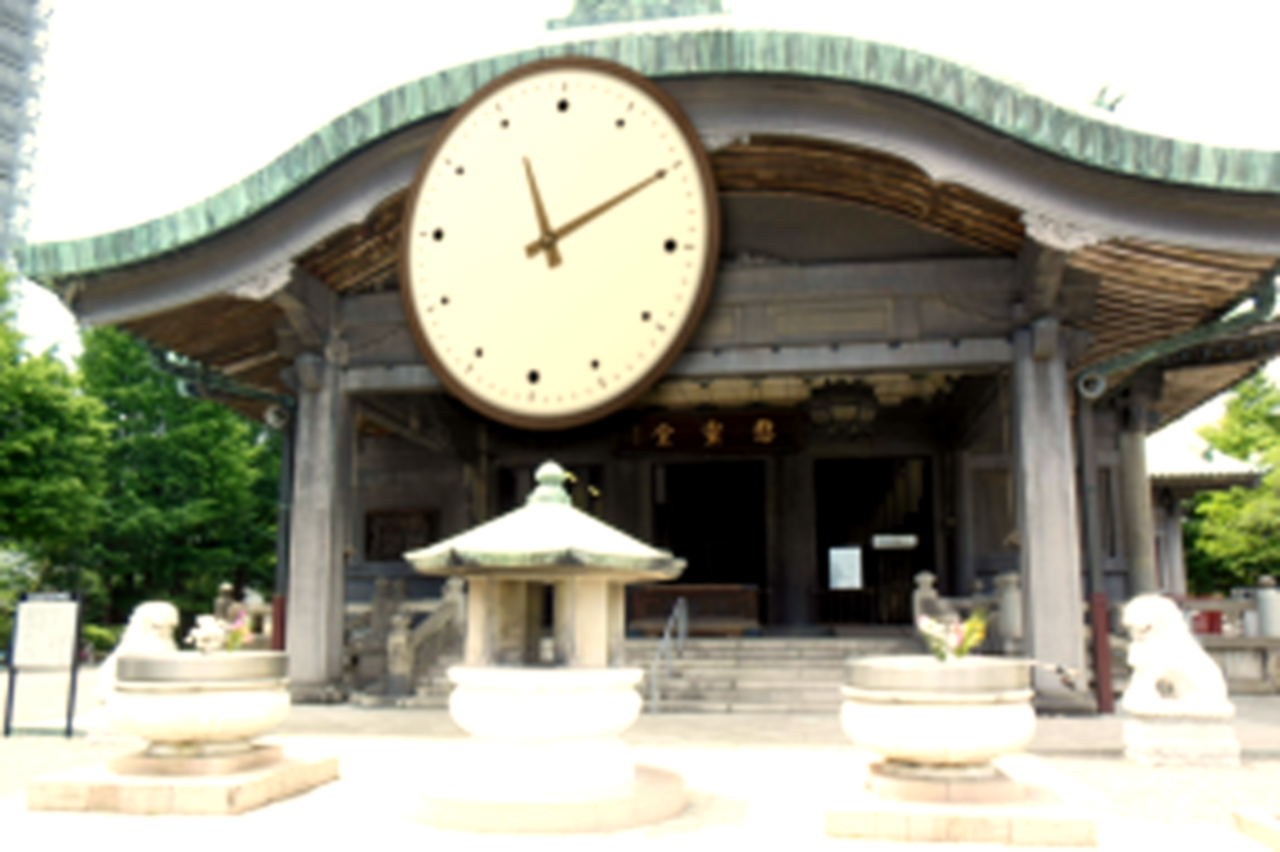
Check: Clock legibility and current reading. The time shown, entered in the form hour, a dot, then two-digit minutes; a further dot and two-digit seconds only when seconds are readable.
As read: 11.10
